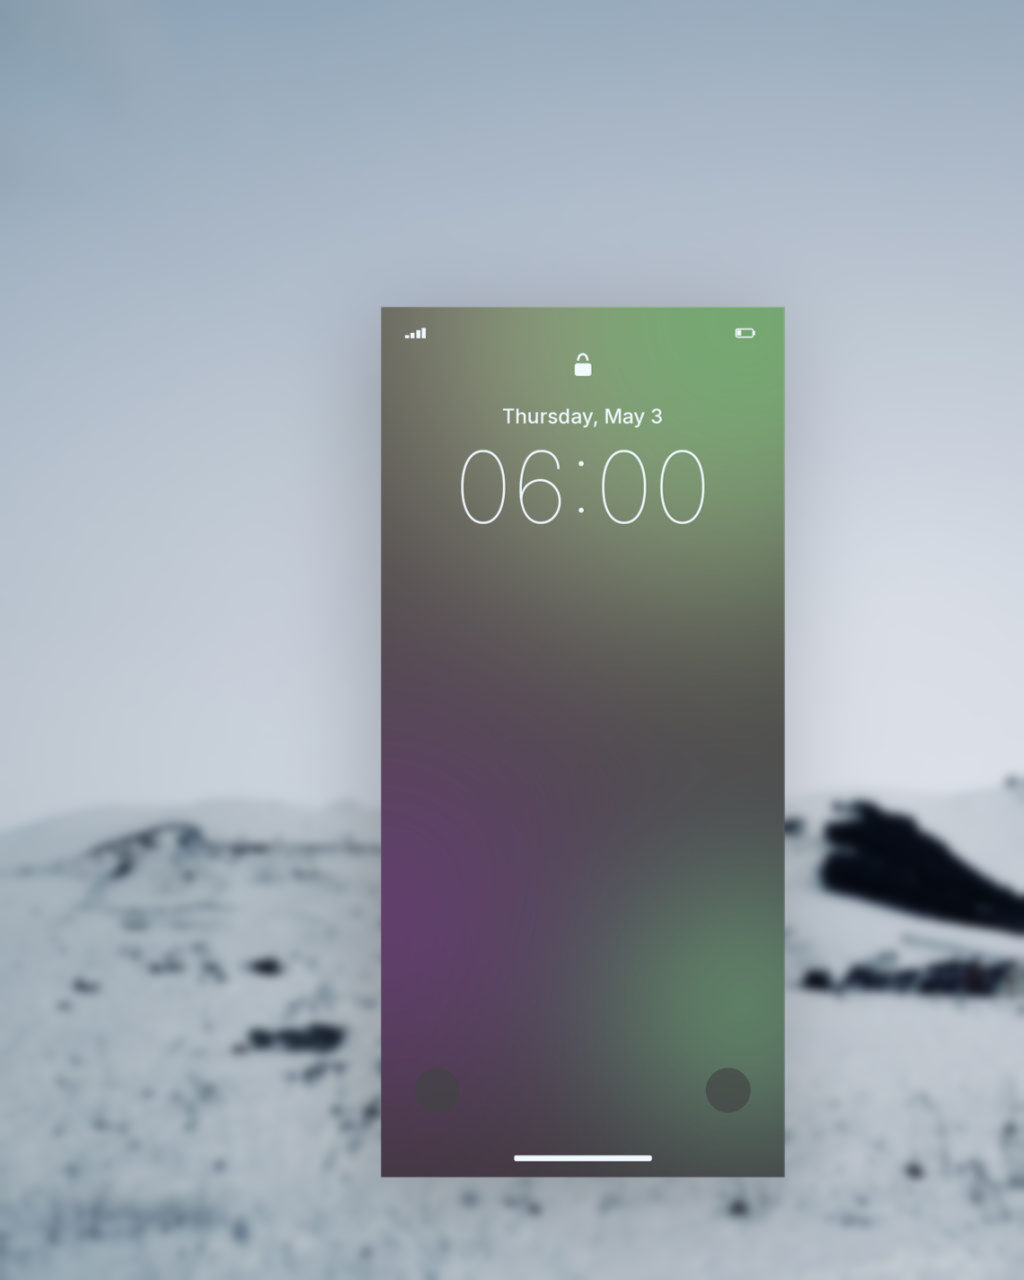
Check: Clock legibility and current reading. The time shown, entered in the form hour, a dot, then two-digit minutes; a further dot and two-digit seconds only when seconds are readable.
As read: 6.00
